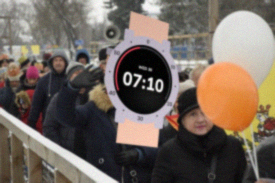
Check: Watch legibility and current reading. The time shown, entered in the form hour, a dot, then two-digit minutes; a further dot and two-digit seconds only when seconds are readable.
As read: 7.10
